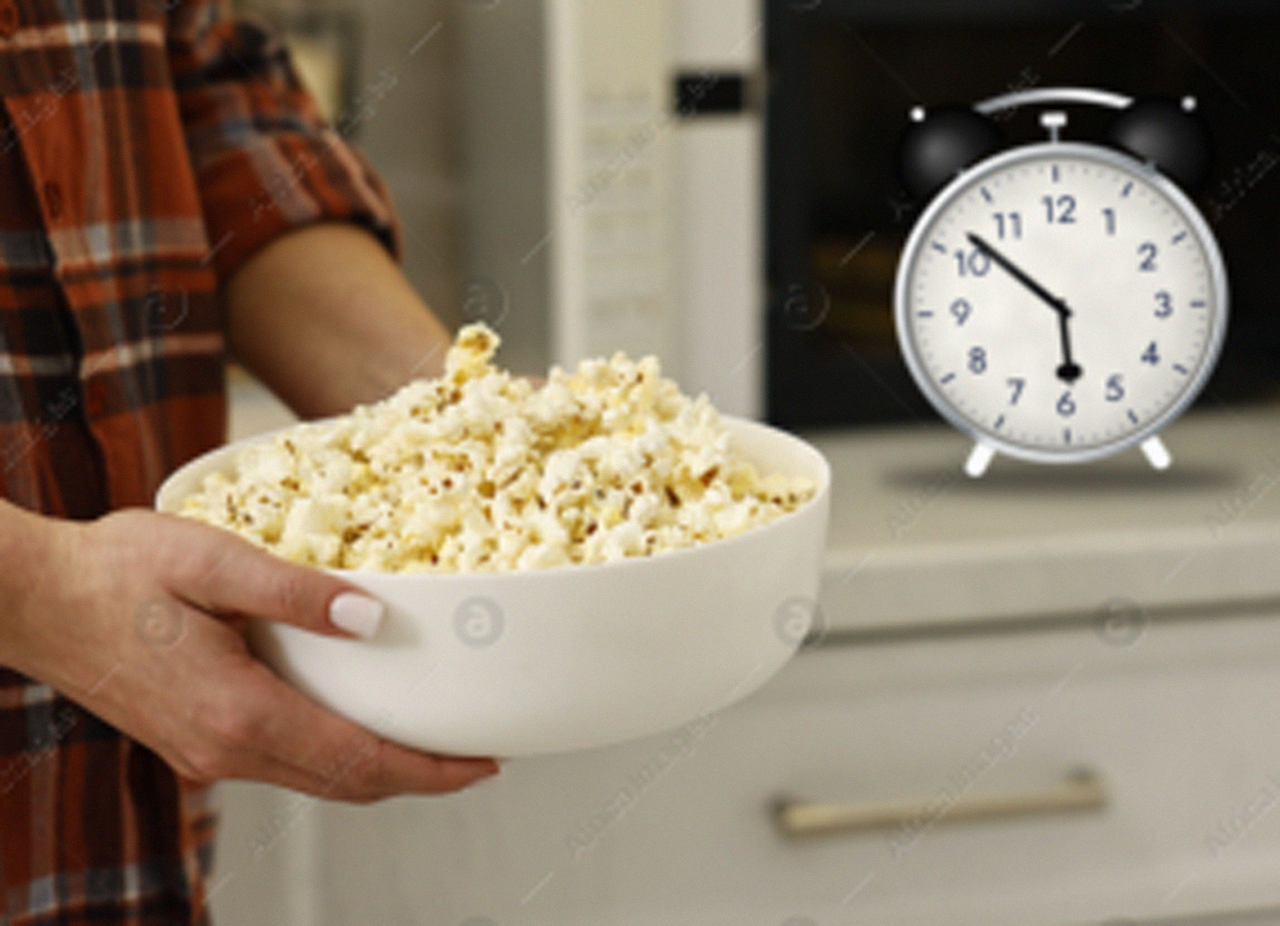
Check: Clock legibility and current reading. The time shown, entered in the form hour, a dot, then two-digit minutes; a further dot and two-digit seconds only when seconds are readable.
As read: 5.52
